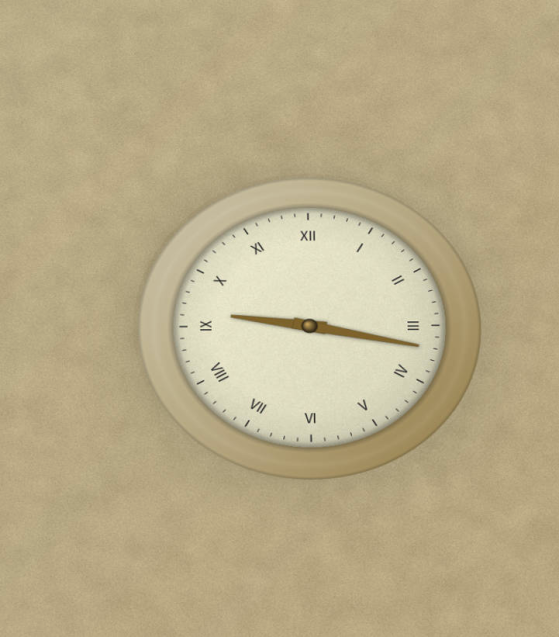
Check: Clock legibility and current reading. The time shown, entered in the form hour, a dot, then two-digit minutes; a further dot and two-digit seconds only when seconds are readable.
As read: 9.17
